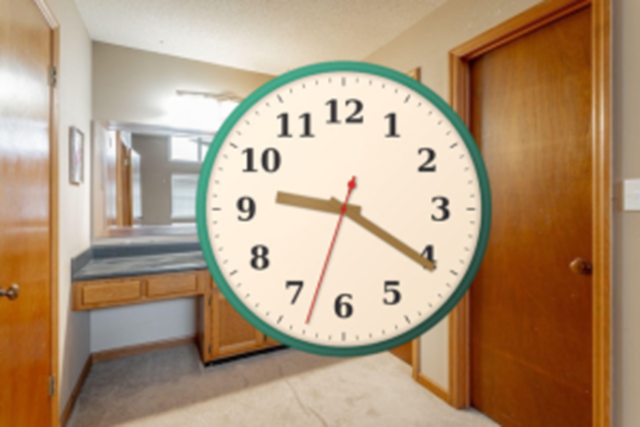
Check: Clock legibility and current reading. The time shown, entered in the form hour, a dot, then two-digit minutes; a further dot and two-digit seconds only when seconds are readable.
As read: 9.20.33
